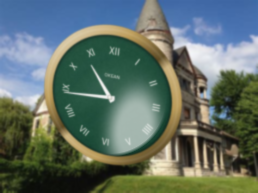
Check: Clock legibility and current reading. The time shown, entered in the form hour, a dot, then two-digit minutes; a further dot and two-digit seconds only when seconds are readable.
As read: 10.44
